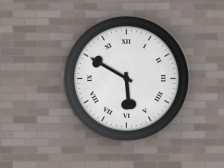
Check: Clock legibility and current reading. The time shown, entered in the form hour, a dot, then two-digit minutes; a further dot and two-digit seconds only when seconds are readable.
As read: 5.50
